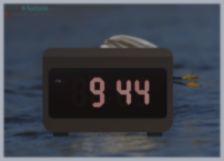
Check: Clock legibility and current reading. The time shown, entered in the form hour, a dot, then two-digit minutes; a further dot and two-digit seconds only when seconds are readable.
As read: 9.44
